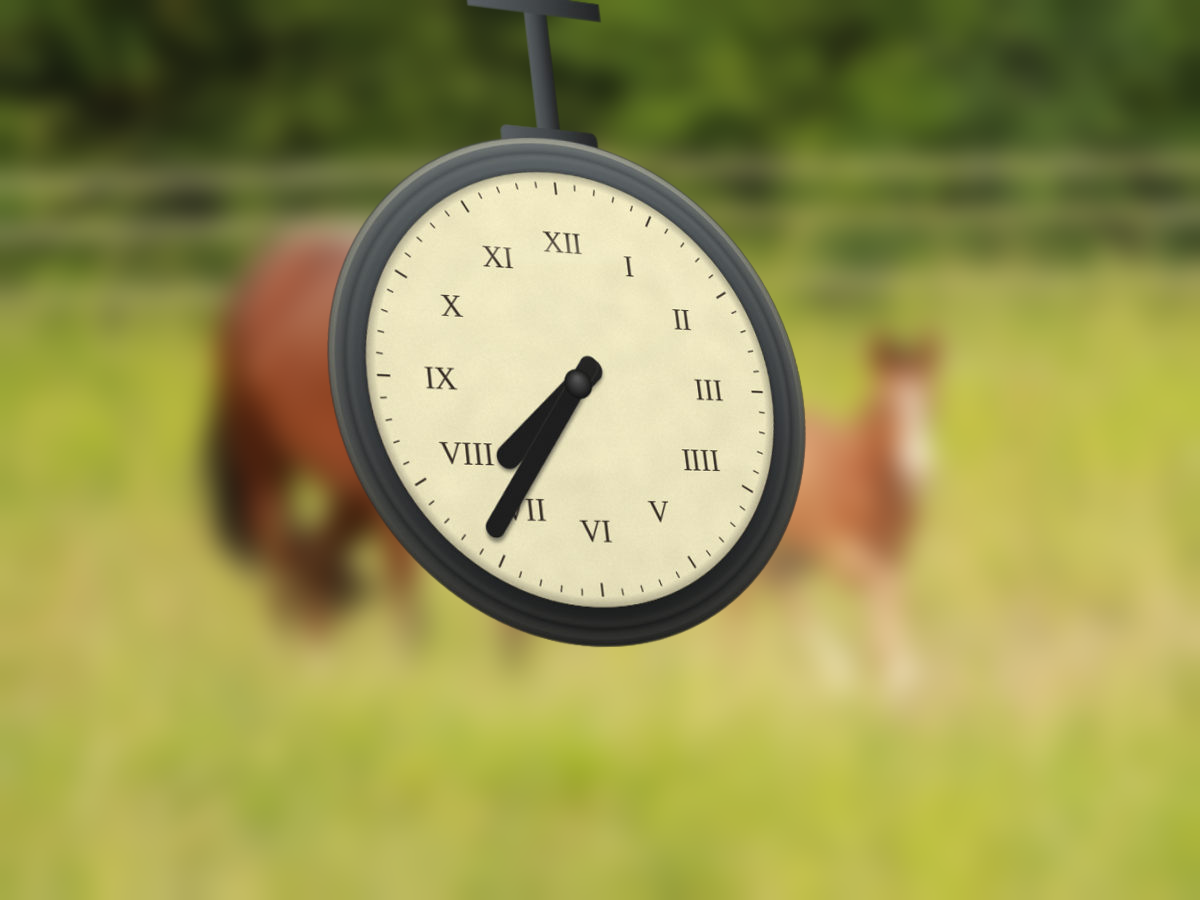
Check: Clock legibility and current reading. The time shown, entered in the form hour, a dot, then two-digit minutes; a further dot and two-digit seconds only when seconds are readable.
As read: 7.36
